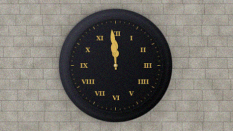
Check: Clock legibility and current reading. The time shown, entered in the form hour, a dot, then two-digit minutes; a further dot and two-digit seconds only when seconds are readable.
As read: 11.59
